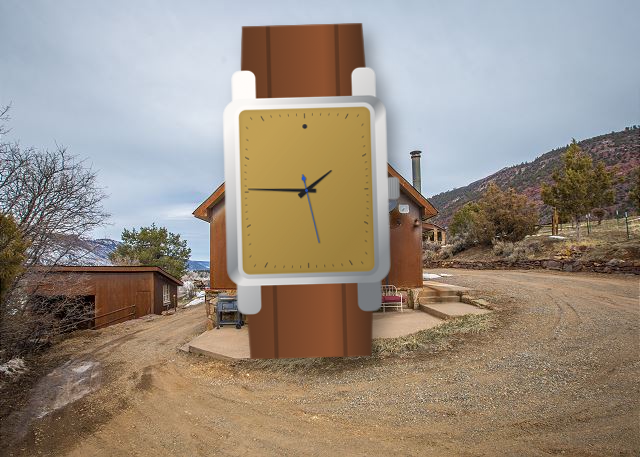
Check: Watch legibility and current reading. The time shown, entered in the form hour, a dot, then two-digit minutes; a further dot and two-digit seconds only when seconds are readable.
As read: 1.45.28
